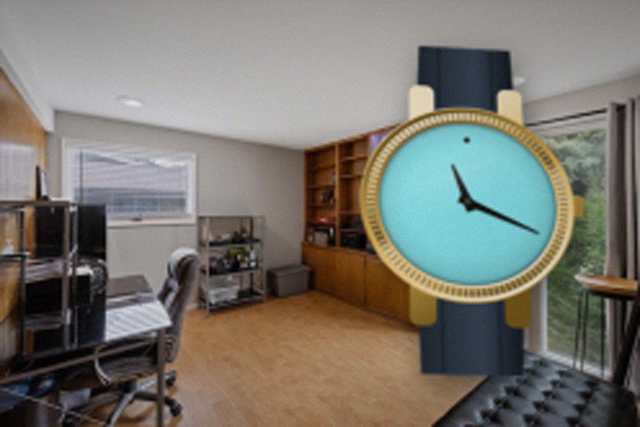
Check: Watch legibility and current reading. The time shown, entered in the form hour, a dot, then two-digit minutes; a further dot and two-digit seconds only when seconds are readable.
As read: 11.19
